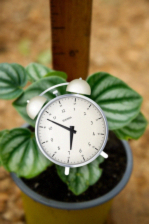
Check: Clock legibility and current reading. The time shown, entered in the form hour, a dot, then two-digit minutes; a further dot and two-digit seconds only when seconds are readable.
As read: 6.53
